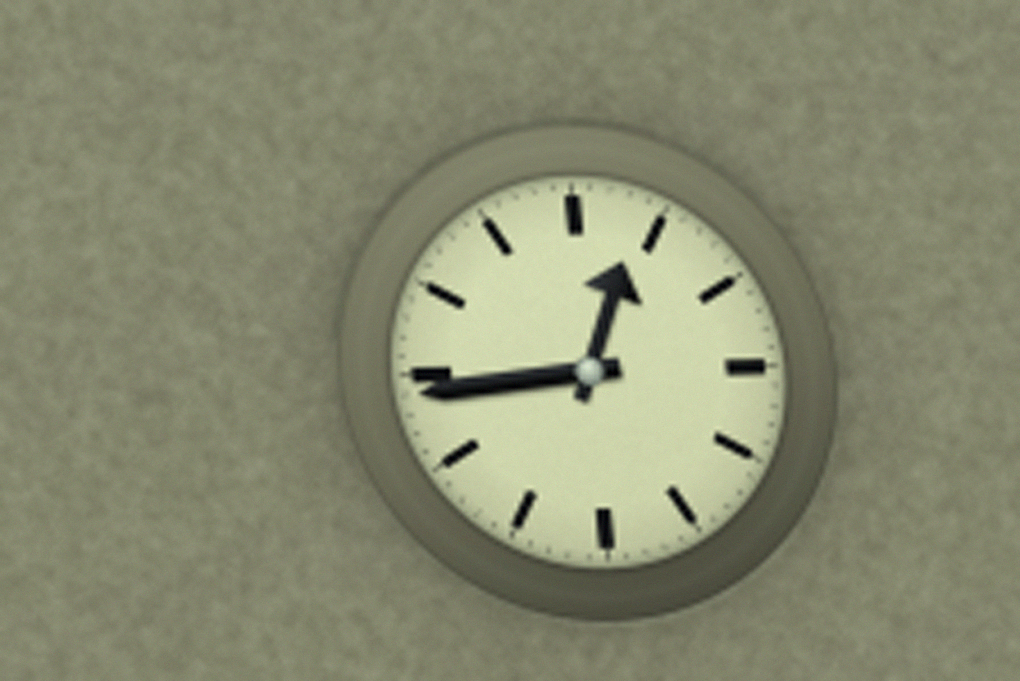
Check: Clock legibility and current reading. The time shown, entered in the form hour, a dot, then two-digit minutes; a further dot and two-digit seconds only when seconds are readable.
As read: 12.44
